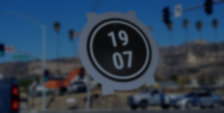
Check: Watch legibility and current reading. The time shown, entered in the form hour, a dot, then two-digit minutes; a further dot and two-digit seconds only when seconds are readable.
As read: 19.07
